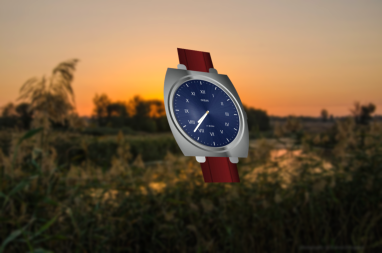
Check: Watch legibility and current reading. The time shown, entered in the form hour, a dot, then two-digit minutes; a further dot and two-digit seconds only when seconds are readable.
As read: 7.37
